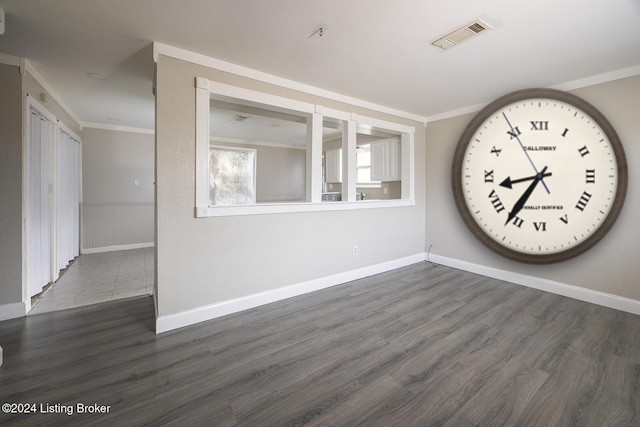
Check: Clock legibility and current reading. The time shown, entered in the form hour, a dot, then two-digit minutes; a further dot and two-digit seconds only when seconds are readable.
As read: 8.35.55
